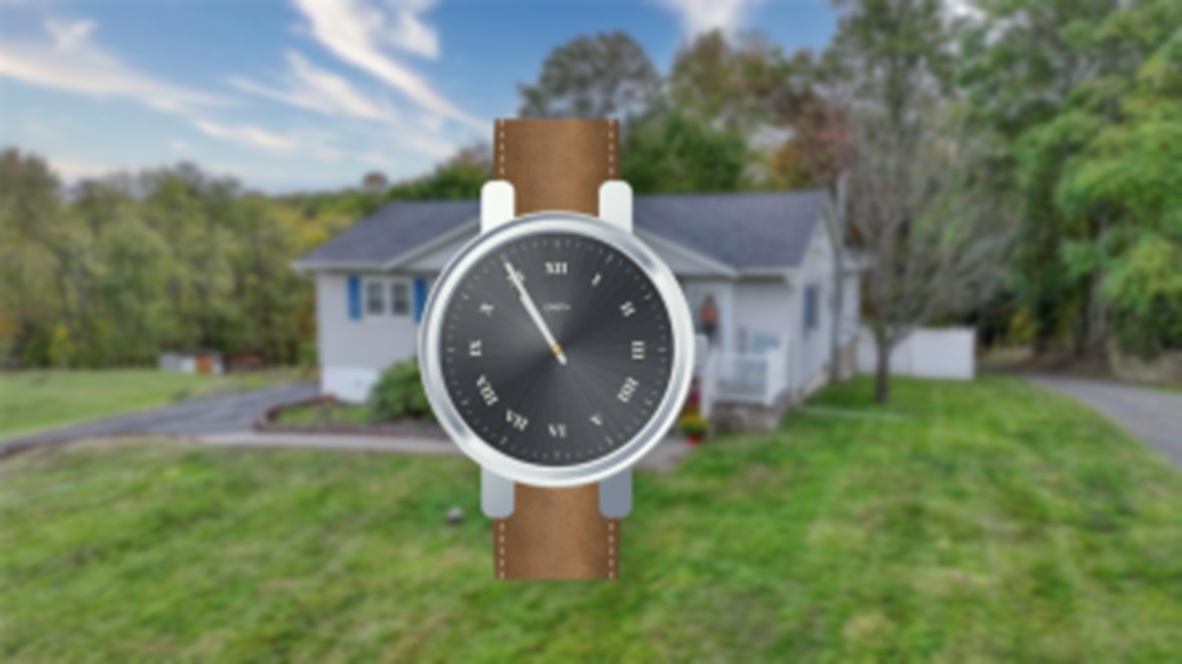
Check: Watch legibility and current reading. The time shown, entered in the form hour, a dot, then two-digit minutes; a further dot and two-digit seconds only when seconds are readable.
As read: 10.55
